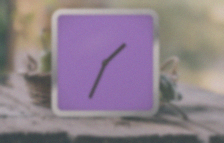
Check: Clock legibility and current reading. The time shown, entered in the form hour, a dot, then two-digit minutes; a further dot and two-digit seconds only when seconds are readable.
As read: 1.34
